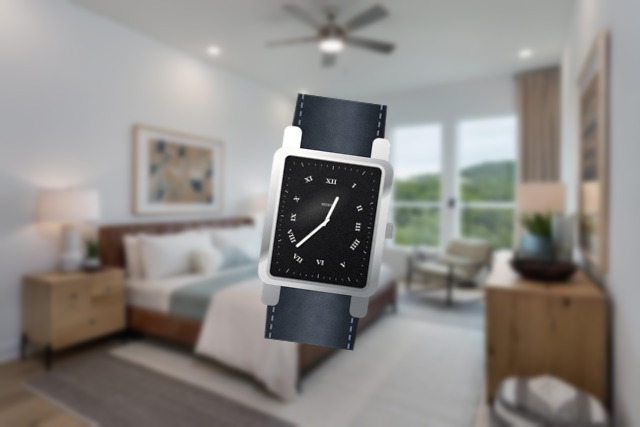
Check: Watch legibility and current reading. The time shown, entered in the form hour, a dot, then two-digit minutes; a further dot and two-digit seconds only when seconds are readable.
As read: 12.37
